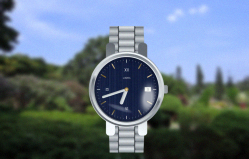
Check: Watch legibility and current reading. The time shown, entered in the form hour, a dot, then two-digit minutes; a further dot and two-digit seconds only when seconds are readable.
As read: 6.42
